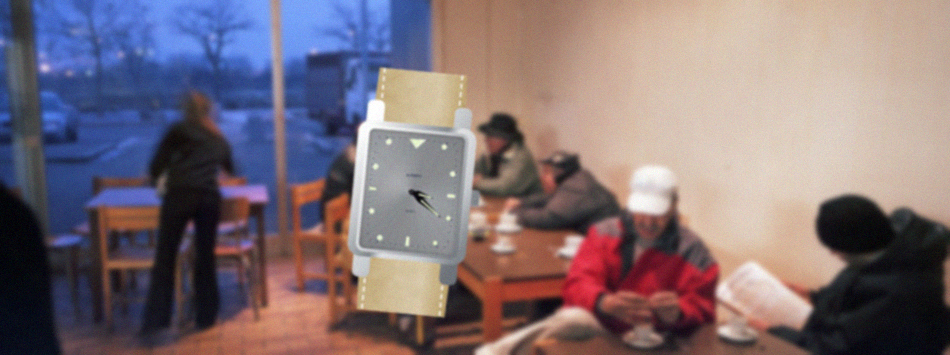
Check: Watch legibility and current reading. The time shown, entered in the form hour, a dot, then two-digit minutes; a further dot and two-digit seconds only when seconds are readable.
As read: 3.21
